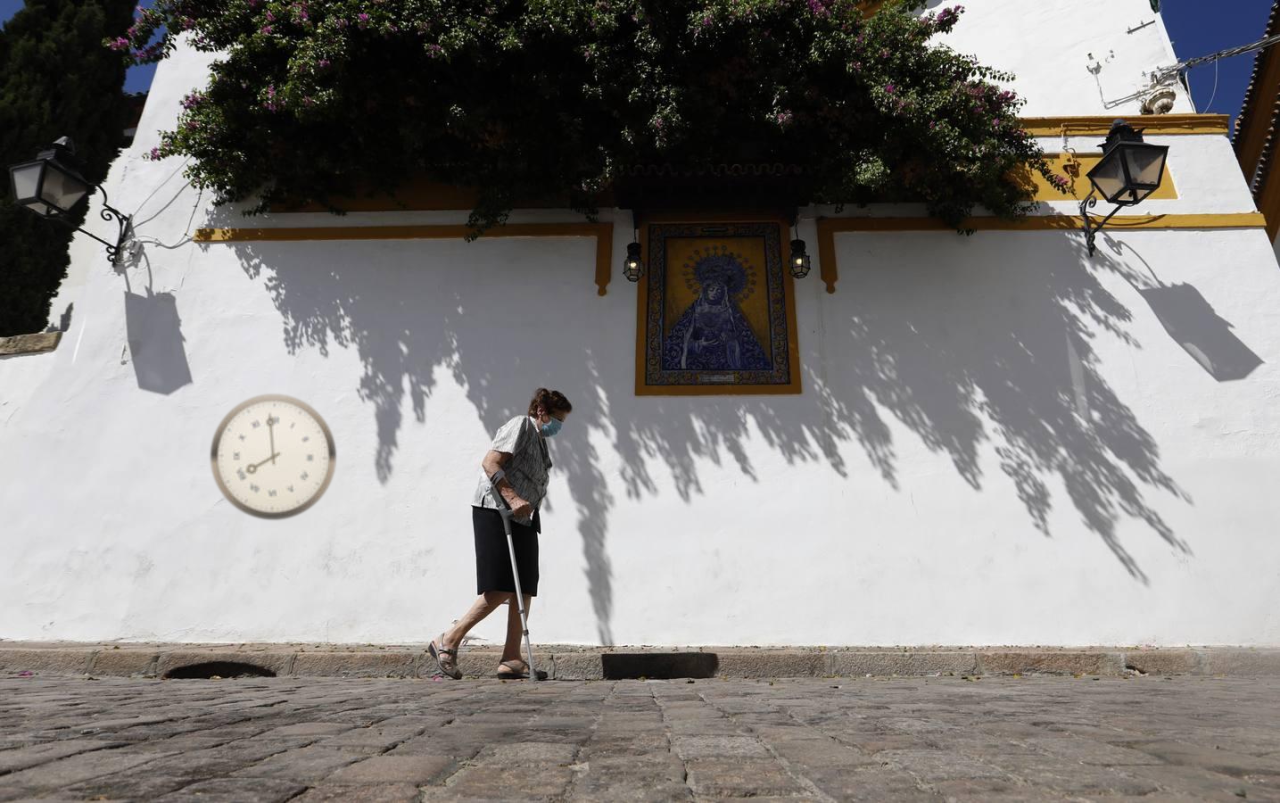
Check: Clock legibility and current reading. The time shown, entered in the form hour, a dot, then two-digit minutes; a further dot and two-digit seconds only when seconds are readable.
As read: 7.59
